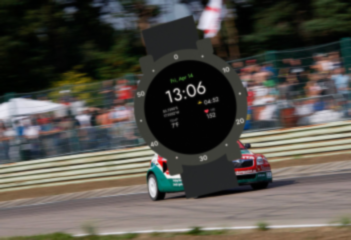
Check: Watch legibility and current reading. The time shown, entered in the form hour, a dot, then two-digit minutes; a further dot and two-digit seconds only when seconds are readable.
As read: 13.06
